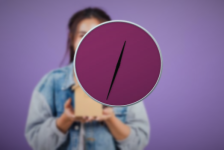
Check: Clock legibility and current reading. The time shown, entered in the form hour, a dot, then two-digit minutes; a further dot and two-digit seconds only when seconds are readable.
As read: 12.33
